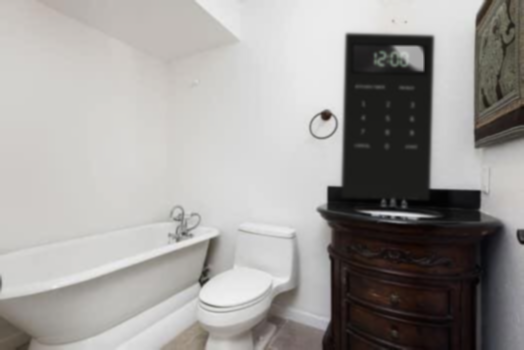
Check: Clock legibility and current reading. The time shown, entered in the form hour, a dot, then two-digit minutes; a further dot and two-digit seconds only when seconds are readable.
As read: 12.00
